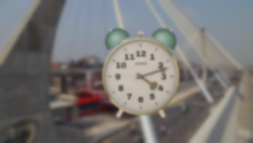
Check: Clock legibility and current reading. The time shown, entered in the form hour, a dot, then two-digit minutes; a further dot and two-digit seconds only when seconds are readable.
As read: 4.12
